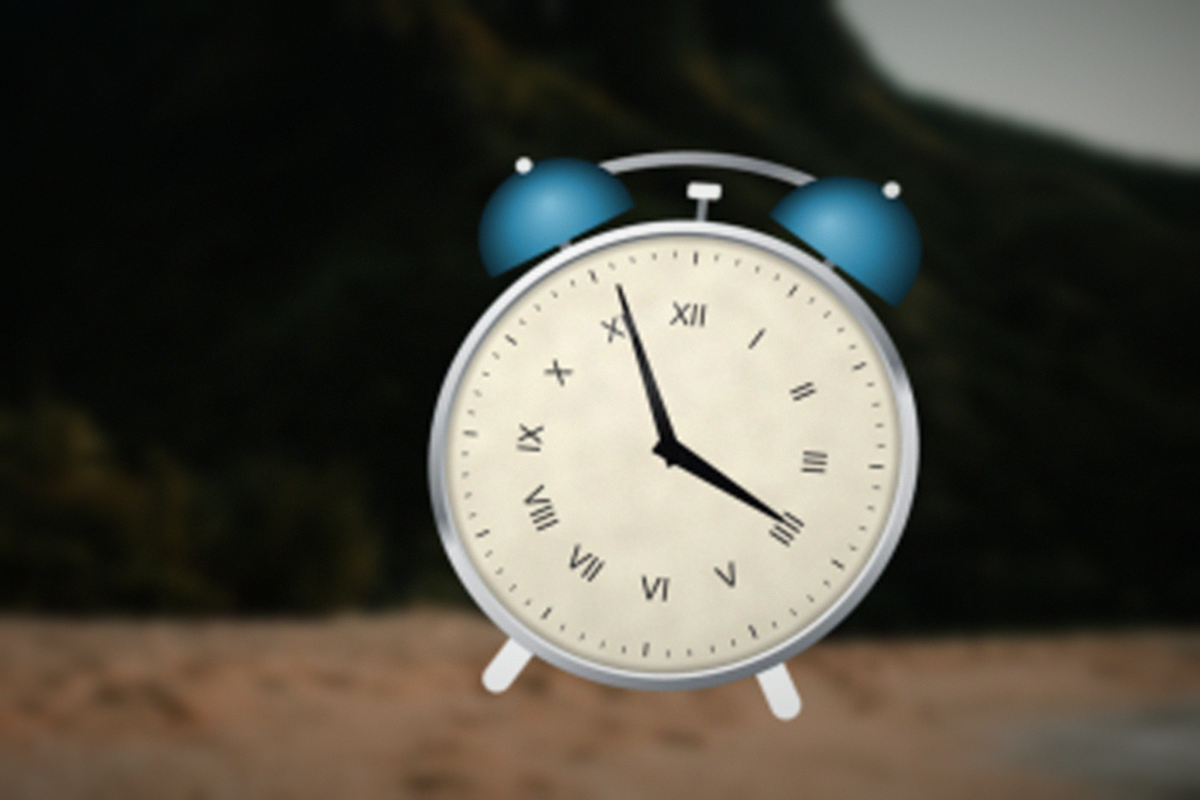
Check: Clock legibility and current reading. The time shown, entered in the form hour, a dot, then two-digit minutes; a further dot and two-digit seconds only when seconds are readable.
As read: 3.56
